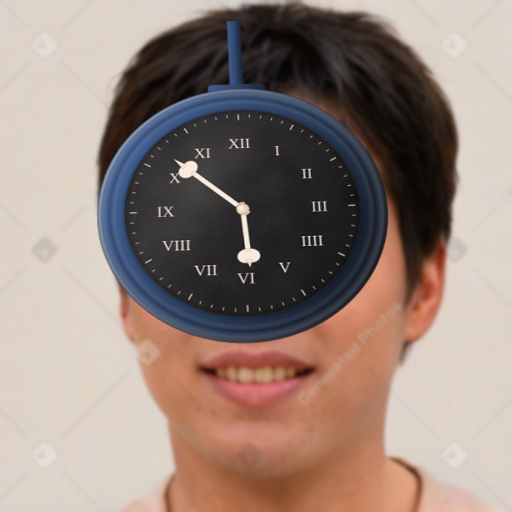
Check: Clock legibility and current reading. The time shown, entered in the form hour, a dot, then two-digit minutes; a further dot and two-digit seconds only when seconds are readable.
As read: 5.52
